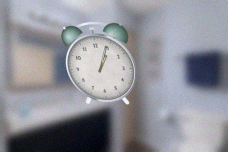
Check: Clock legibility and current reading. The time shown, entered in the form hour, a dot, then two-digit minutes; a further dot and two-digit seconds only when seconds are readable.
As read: 1.04
